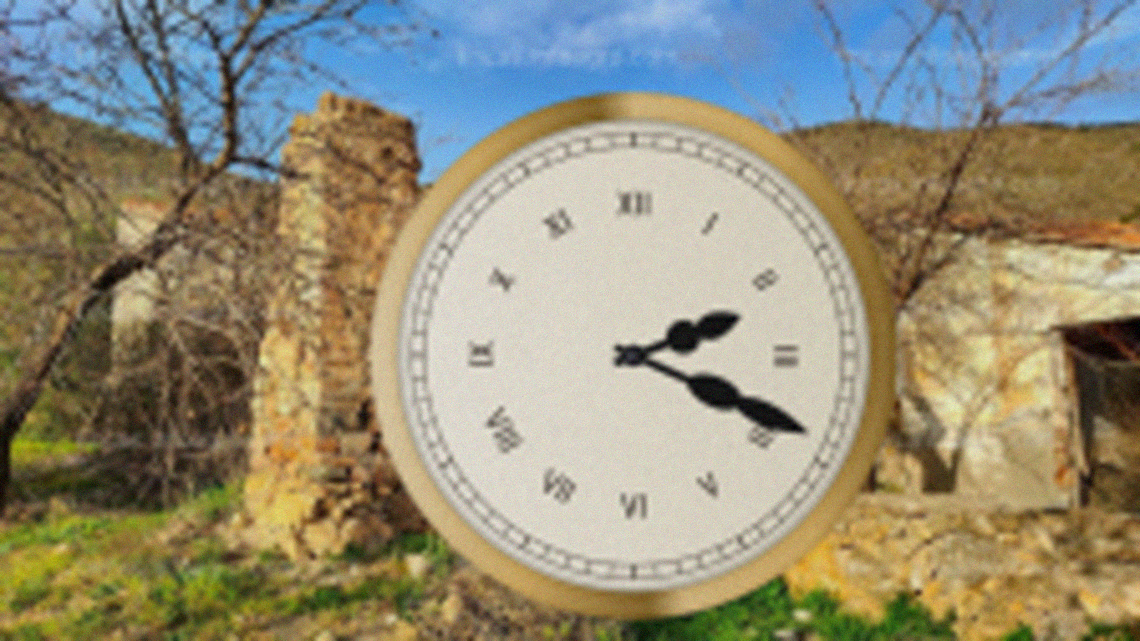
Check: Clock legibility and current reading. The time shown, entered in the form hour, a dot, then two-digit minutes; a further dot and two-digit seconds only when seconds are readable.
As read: 2.19
